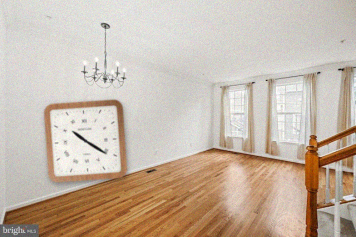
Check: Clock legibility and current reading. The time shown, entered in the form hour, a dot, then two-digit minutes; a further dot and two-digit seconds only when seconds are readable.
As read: 10.21
